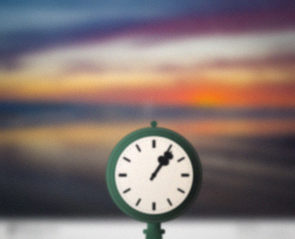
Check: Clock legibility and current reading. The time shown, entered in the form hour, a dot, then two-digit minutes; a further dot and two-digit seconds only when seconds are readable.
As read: 1.06
